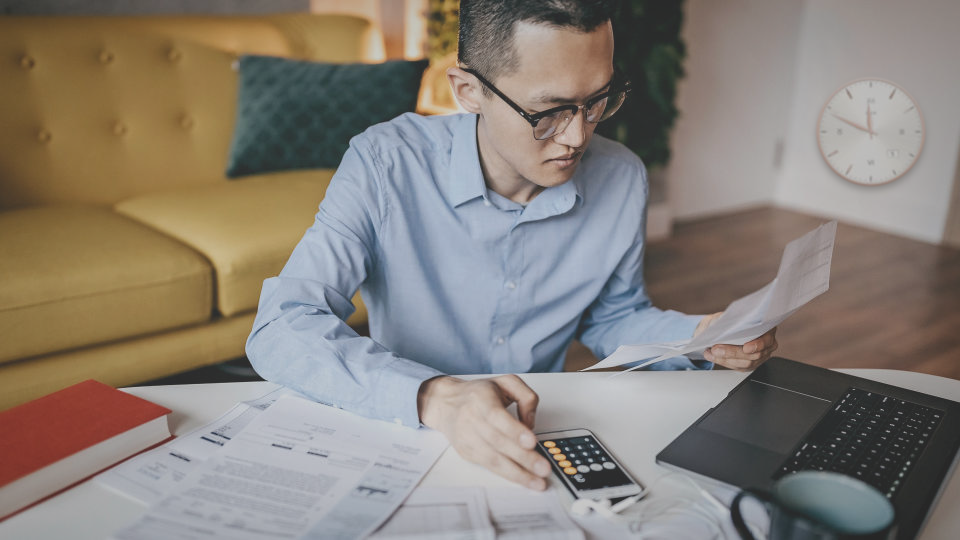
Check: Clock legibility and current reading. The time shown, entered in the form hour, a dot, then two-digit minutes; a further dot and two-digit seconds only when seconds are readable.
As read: 11.49
